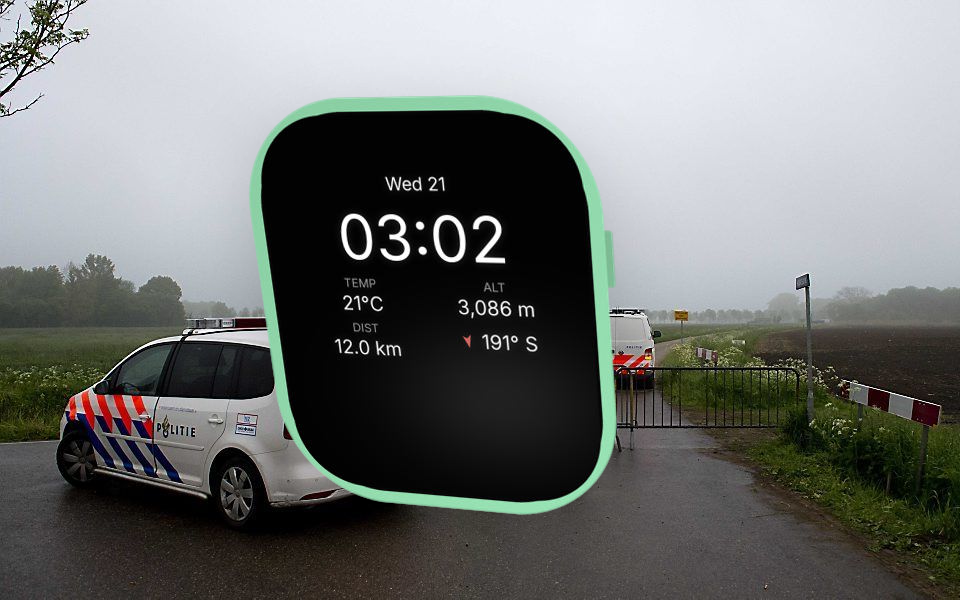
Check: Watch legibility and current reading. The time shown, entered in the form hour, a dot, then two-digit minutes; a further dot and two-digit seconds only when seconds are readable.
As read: 3.02
